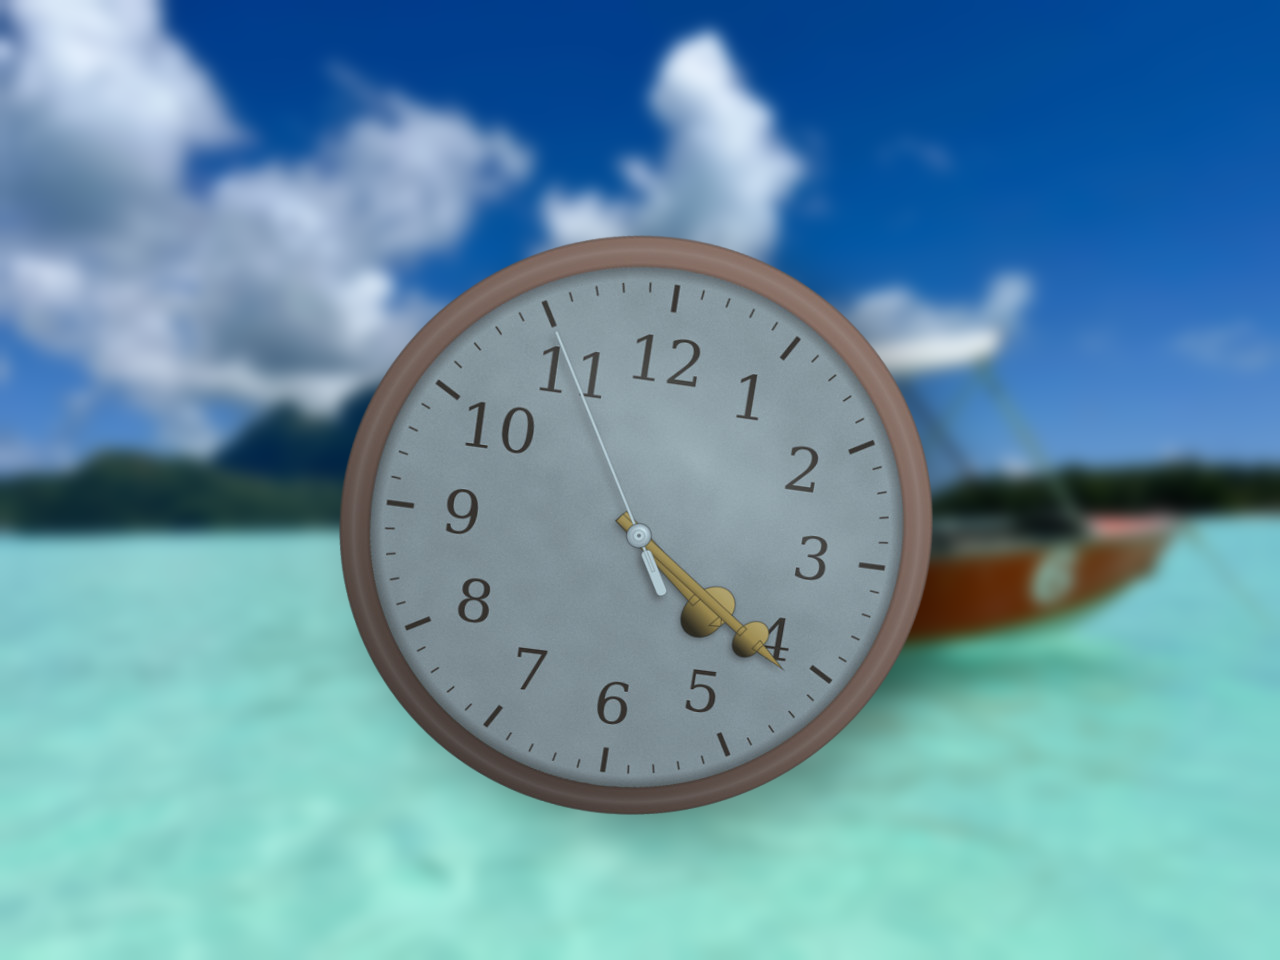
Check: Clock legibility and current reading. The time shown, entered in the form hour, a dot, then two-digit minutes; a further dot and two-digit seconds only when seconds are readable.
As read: 4.20.55
